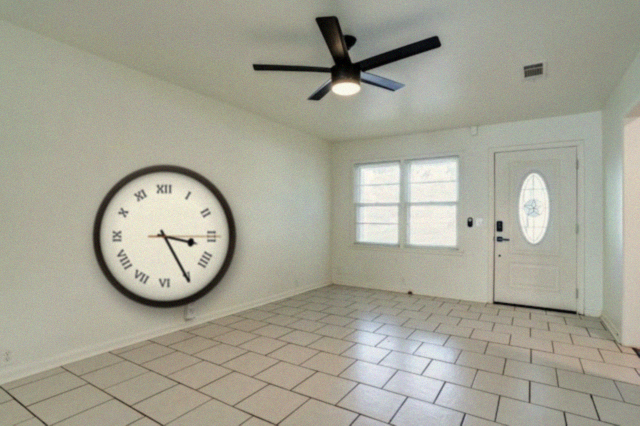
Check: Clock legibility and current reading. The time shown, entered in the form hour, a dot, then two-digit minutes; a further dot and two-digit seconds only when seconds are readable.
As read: 3.25.15
